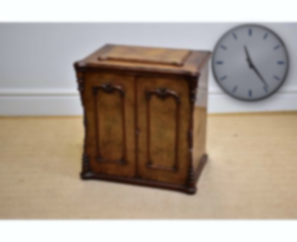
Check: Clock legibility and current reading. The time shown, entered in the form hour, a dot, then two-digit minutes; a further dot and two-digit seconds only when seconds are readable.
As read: 11.24
